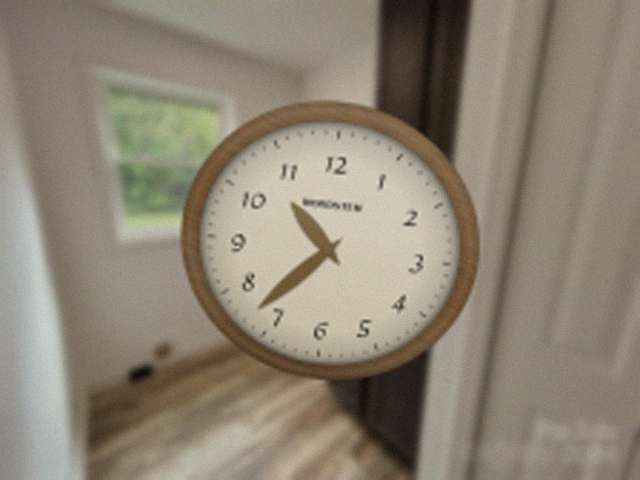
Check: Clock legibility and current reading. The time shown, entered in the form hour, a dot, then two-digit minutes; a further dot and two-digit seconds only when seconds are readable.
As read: 10.37
